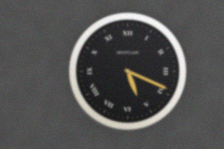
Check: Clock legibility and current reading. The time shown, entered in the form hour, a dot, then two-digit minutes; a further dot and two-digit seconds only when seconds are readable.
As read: 5.19
